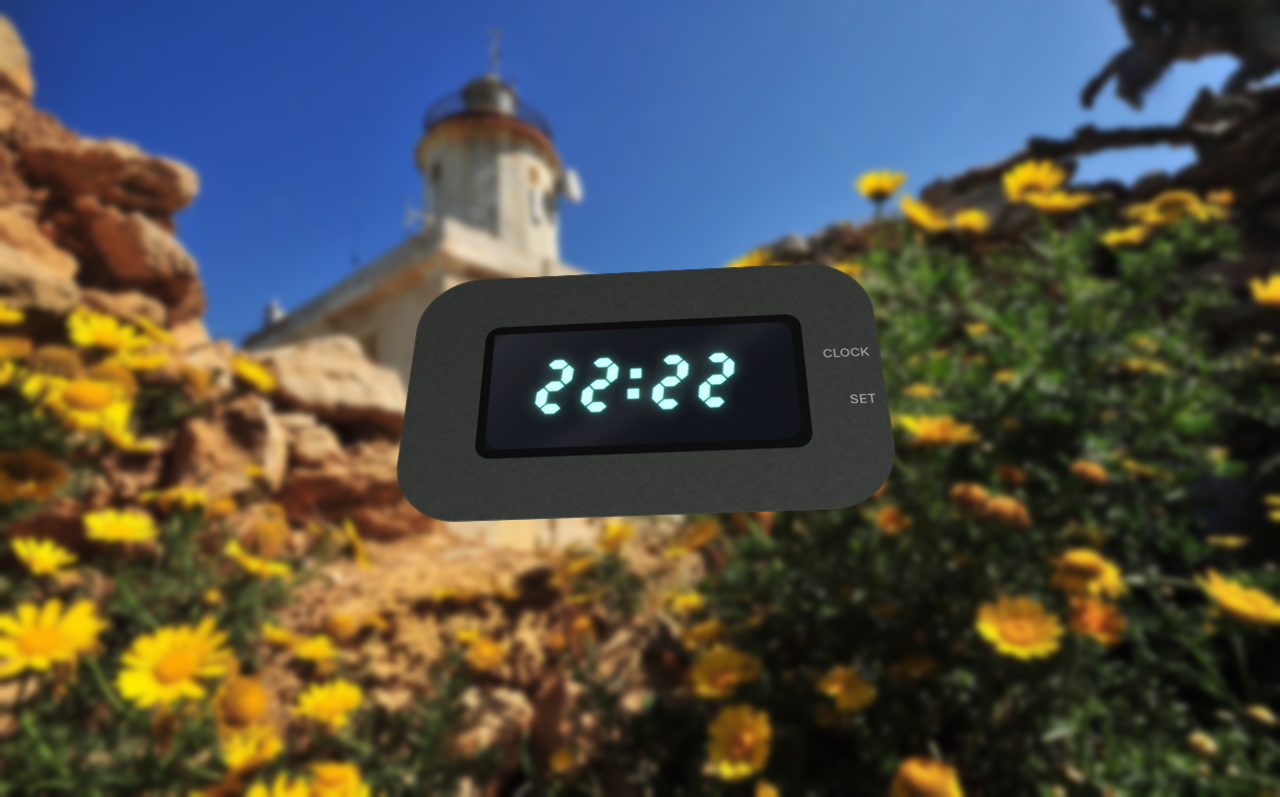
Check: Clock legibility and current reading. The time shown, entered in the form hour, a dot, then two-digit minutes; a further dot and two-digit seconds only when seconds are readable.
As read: 22.22
